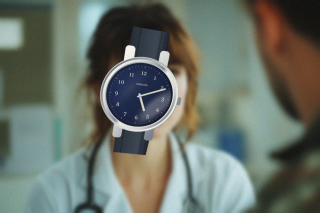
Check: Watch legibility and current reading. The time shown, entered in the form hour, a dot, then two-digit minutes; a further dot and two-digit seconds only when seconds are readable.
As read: 5.11
